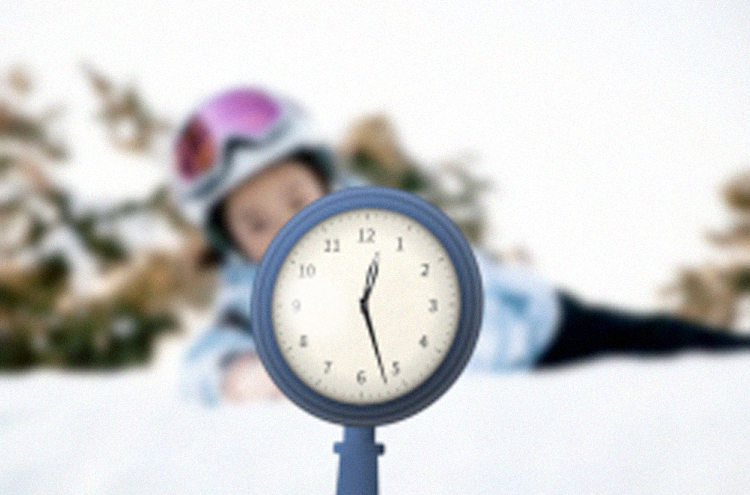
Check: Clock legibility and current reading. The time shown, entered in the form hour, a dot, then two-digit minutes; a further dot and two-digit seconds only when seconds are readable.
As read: 12.27
